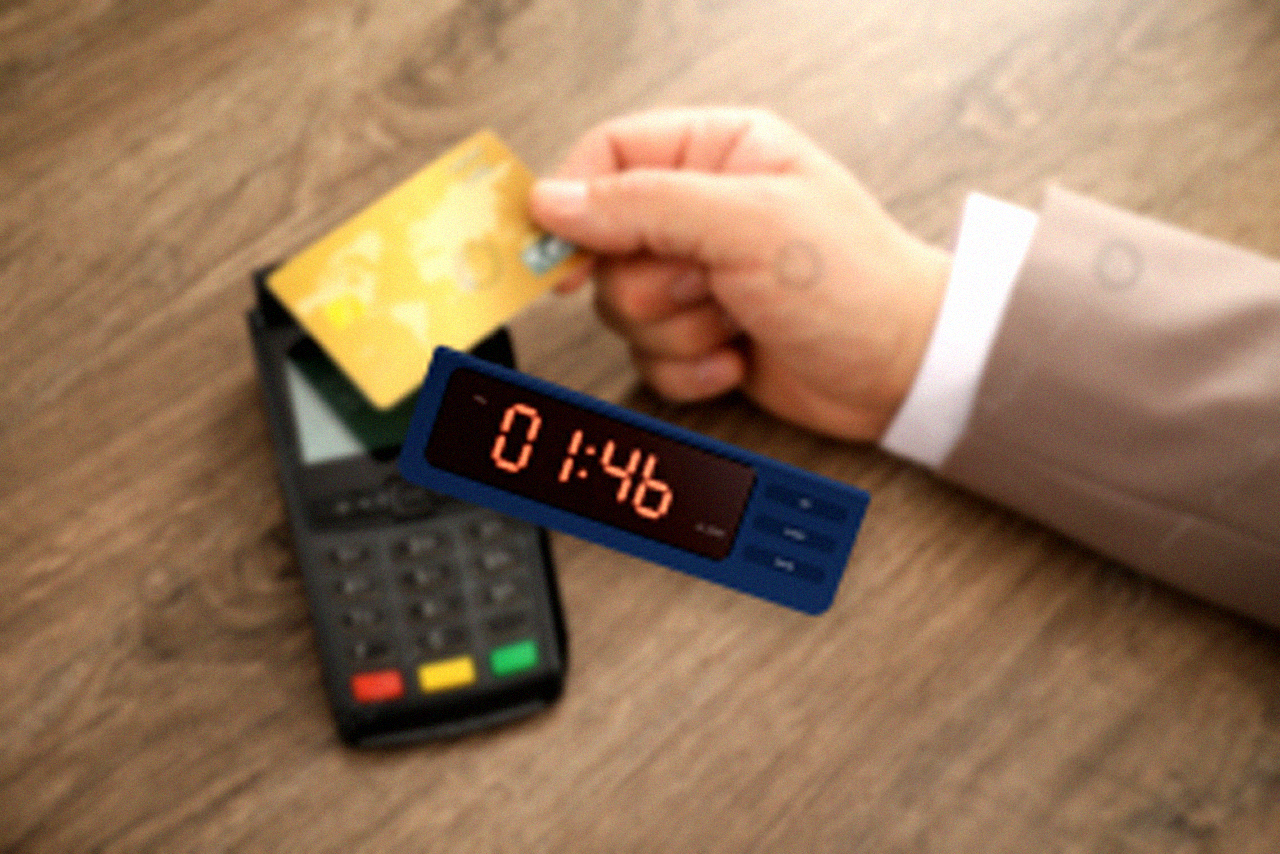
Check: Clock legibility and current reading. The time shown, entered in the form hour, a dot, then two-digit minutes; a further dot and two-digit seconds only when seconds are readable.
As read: 1.46
